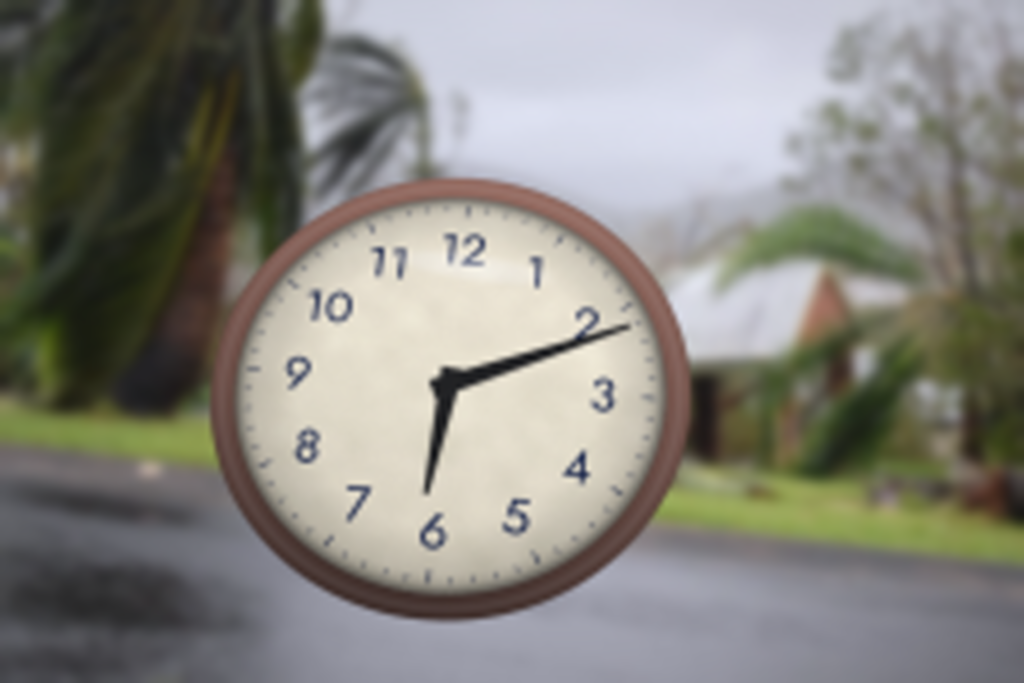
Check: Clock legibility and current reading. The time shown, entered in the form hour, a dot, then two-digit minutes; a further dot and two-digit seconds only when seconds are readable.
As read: 6.11
